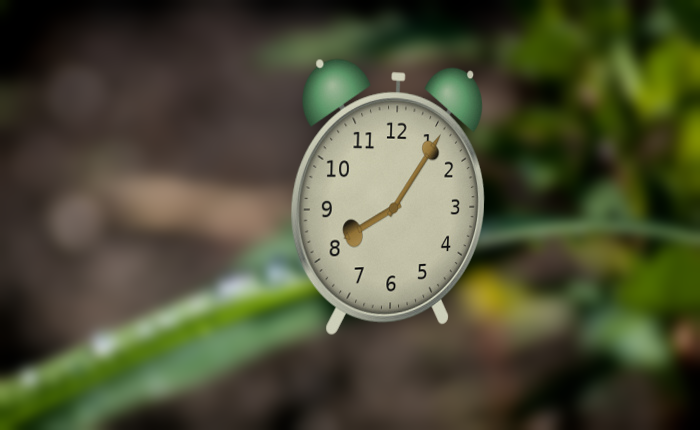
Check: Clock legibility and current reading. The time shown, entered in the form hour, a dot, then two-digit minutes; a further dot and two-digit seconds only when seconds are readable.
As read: 8.06
